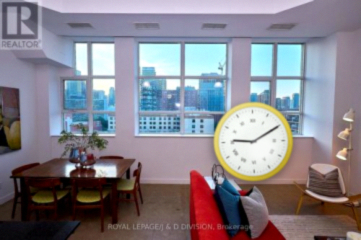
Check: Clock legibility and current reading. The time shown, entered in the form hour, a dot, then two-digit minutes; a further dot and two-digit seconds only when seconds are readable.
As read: 9.10
